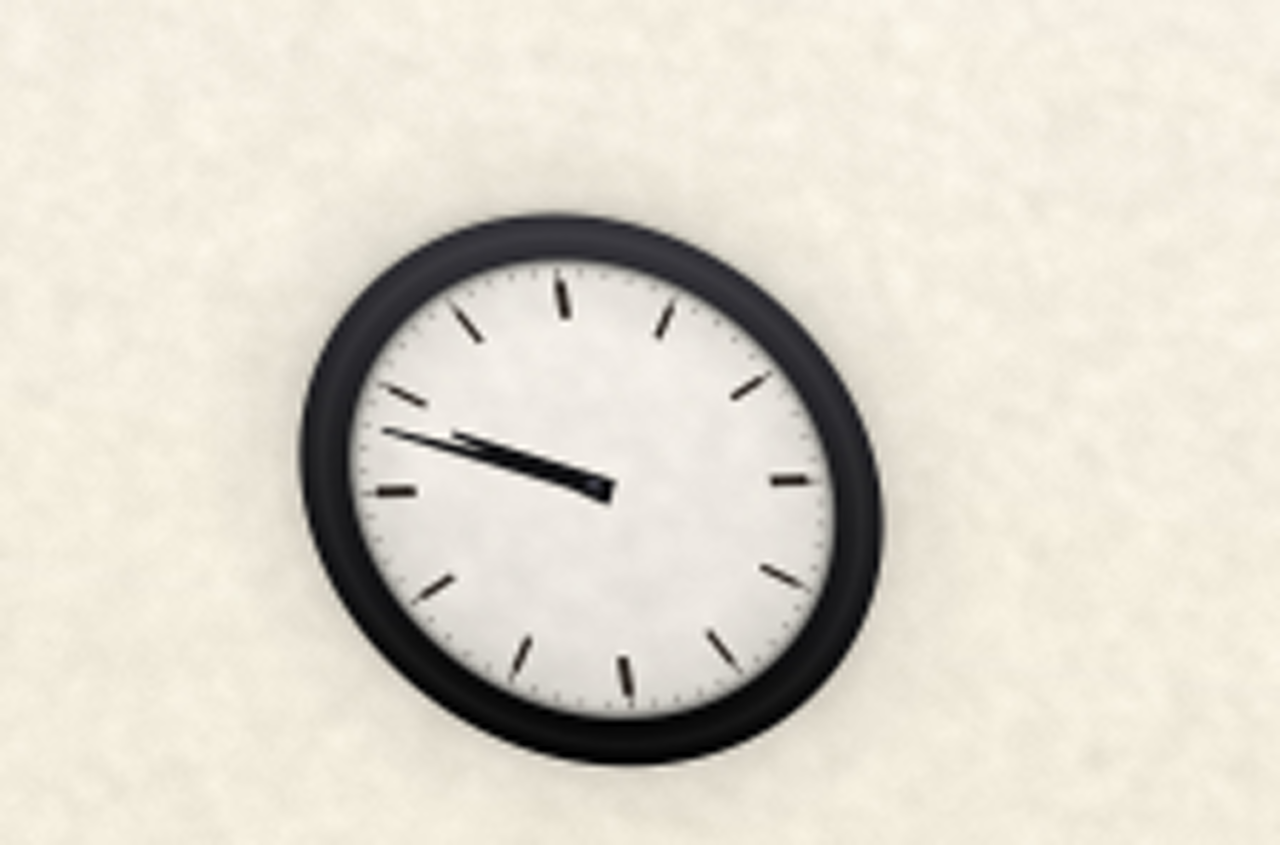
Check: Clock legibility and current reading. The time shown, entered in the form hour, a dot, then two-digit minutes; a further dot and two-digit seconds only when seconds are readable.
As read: 9.48
